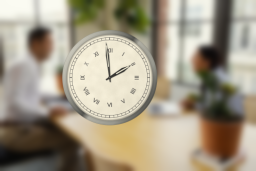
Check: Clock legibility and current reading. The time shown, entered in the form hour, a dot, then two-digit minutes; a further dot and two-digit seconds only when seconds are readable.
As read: 1.59
